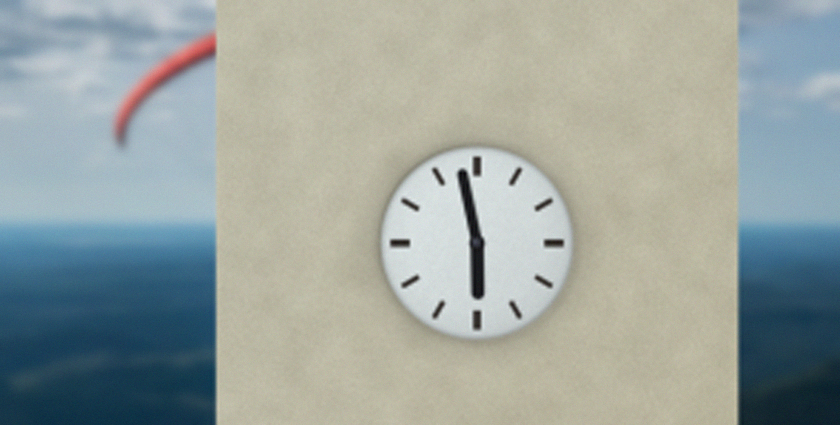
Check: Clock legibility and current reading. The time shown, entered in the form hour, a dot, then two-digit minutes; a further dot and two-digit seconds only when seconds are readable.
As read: 5.58
